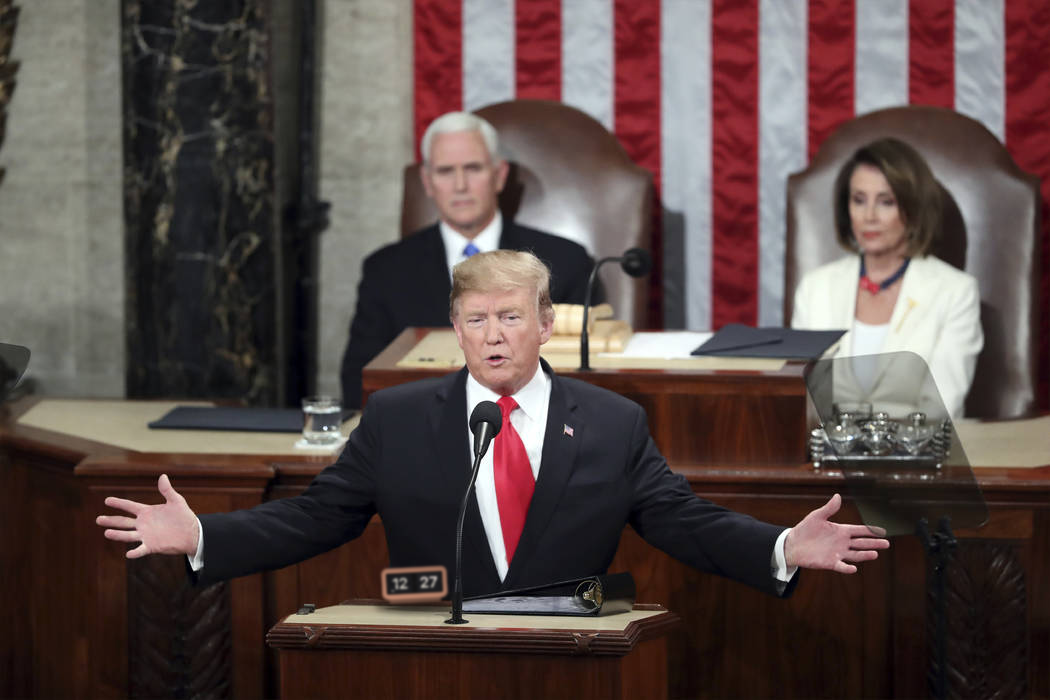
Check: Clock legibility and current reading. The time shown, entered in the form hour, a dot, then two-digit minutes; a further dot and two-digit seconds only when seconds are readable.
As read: 12.27
